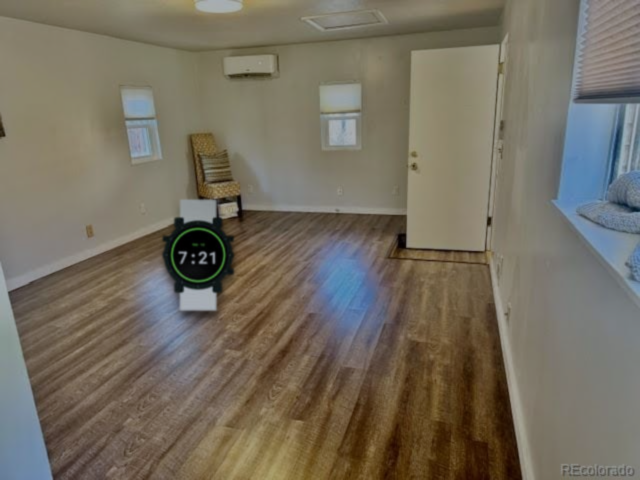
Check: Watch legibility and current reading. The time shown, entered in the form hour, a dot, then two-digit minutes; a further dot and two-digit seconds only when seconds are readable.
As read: 7.21
